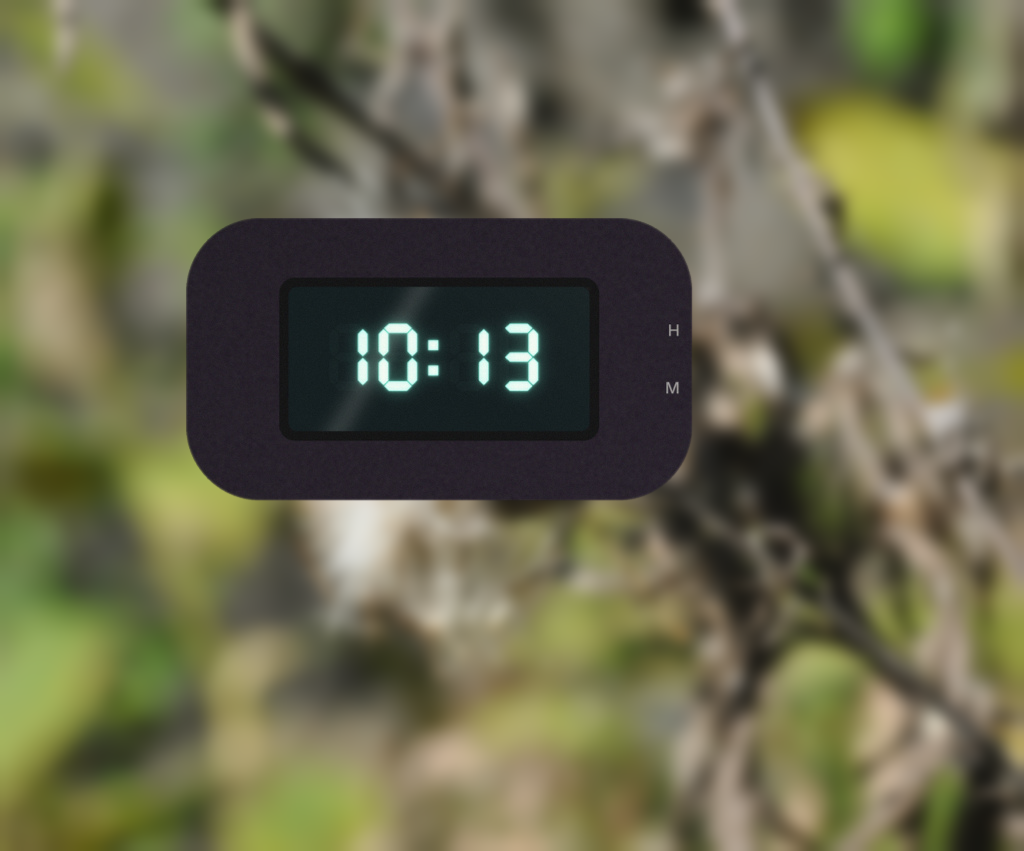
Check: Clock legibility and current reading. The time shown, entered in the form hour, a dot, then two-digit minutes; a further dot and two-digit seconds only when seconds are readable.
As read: 10.13
